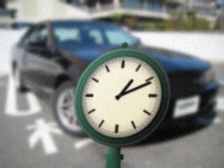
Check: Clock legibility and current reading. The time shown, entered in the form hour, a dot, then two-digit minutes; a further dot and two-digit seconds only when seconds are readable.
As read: 1.11
